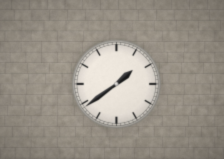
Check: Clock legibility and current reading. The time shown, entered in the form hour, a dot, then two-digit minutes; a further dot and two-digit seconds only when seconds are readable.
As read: 1.39
